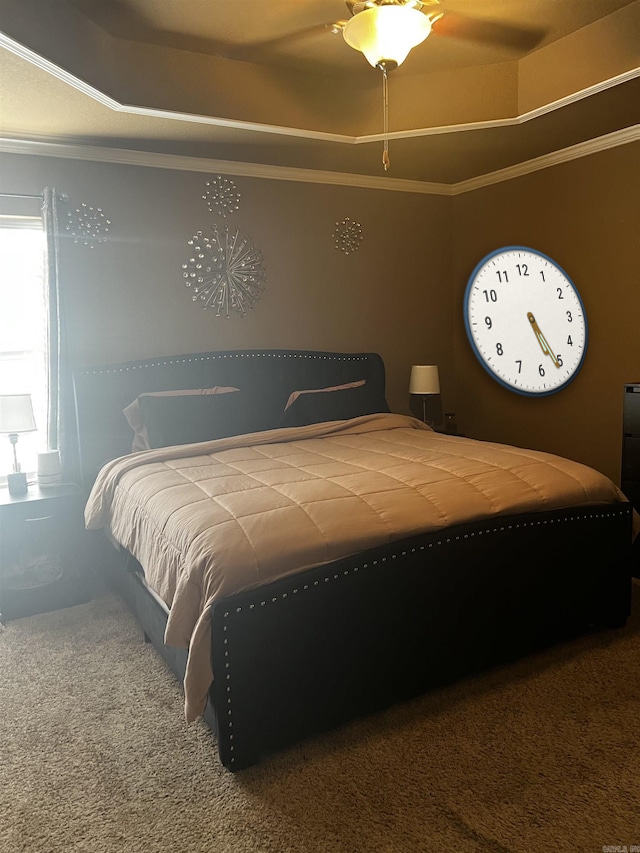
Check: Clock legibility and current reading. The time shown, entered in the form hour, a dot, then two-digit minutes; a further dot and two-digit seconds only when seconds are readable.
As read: 5.26
